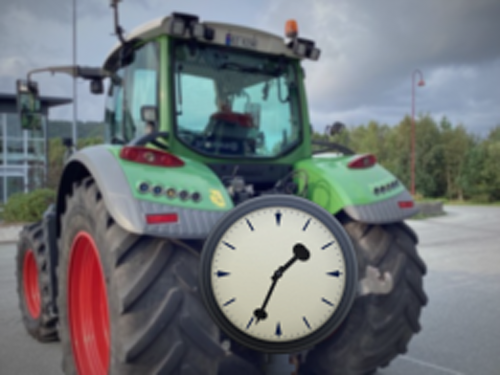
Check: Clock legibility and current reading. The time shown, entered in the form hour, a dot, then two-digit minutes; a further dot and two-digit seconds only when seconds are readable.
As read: 1.34
